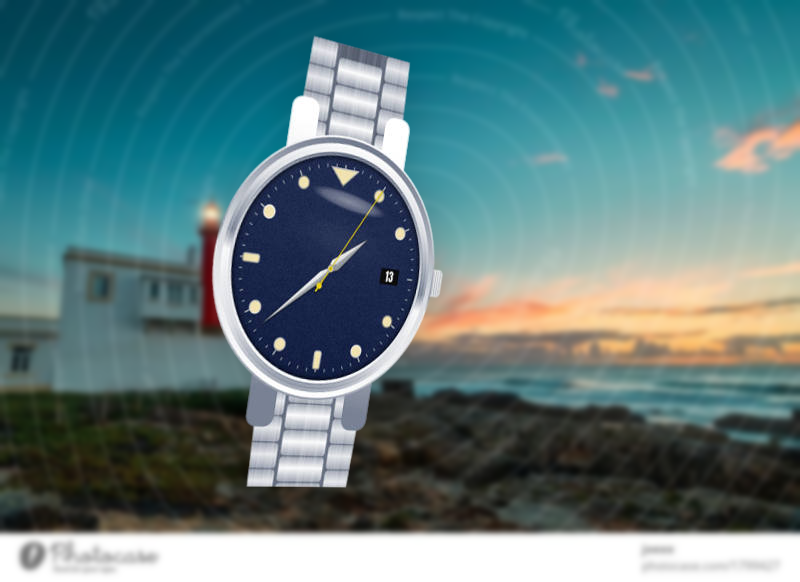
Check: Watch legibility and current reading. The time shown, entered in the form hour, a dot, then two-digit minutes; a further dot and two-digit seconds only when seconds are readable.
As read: 1.38.05
